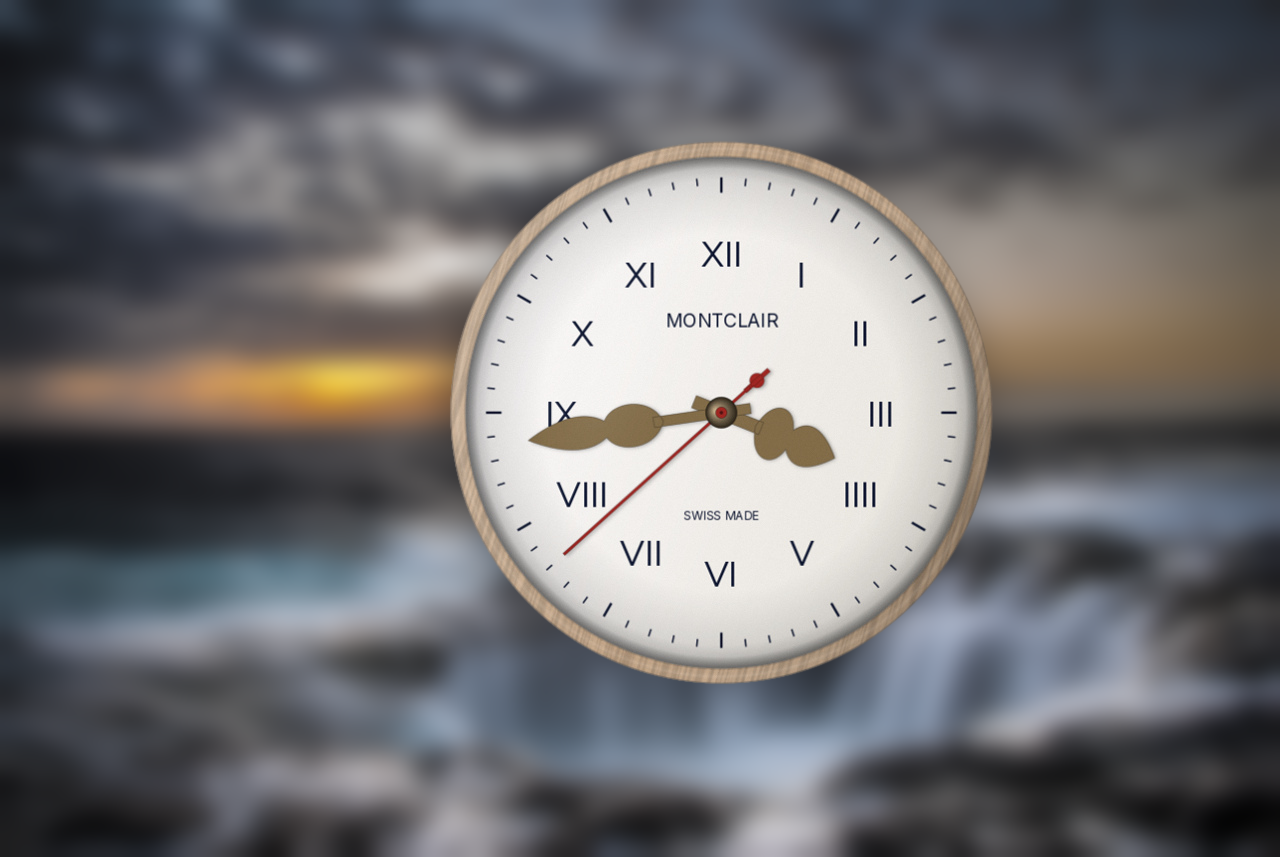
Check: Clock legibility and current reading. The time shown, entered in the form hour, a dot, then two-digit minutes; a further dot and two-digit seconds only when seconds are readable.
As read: 3.43.38
